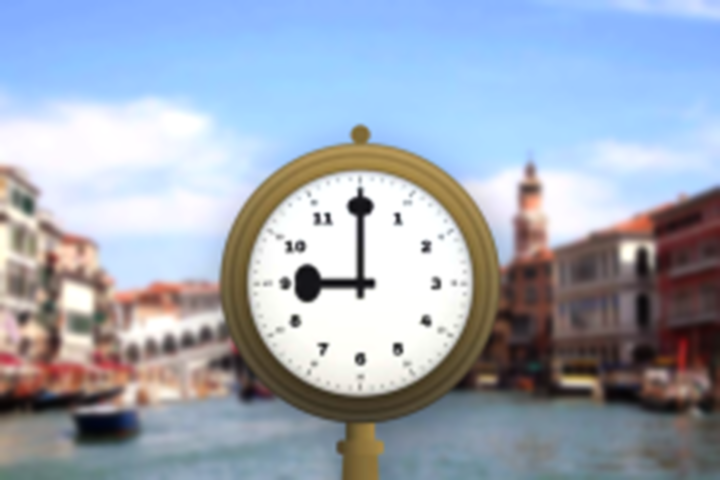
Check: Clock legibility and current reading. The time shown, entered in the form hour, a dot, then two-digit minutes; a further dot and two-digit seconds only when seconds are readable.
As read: 9.00
